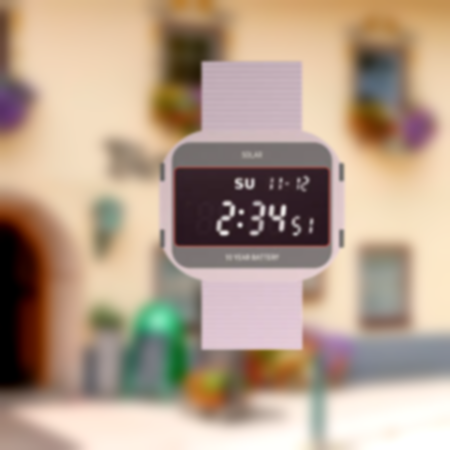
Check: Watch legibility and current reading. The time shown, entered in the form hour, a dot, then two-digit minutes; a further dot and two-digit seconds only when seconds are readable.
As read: 2.34.51
